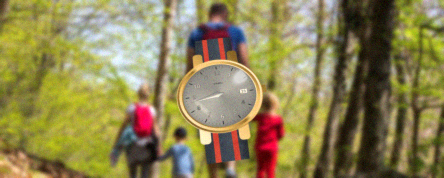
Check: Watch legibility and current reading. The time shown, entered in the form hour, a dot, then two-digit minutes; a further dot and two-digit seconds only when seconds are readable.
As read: 8.43
